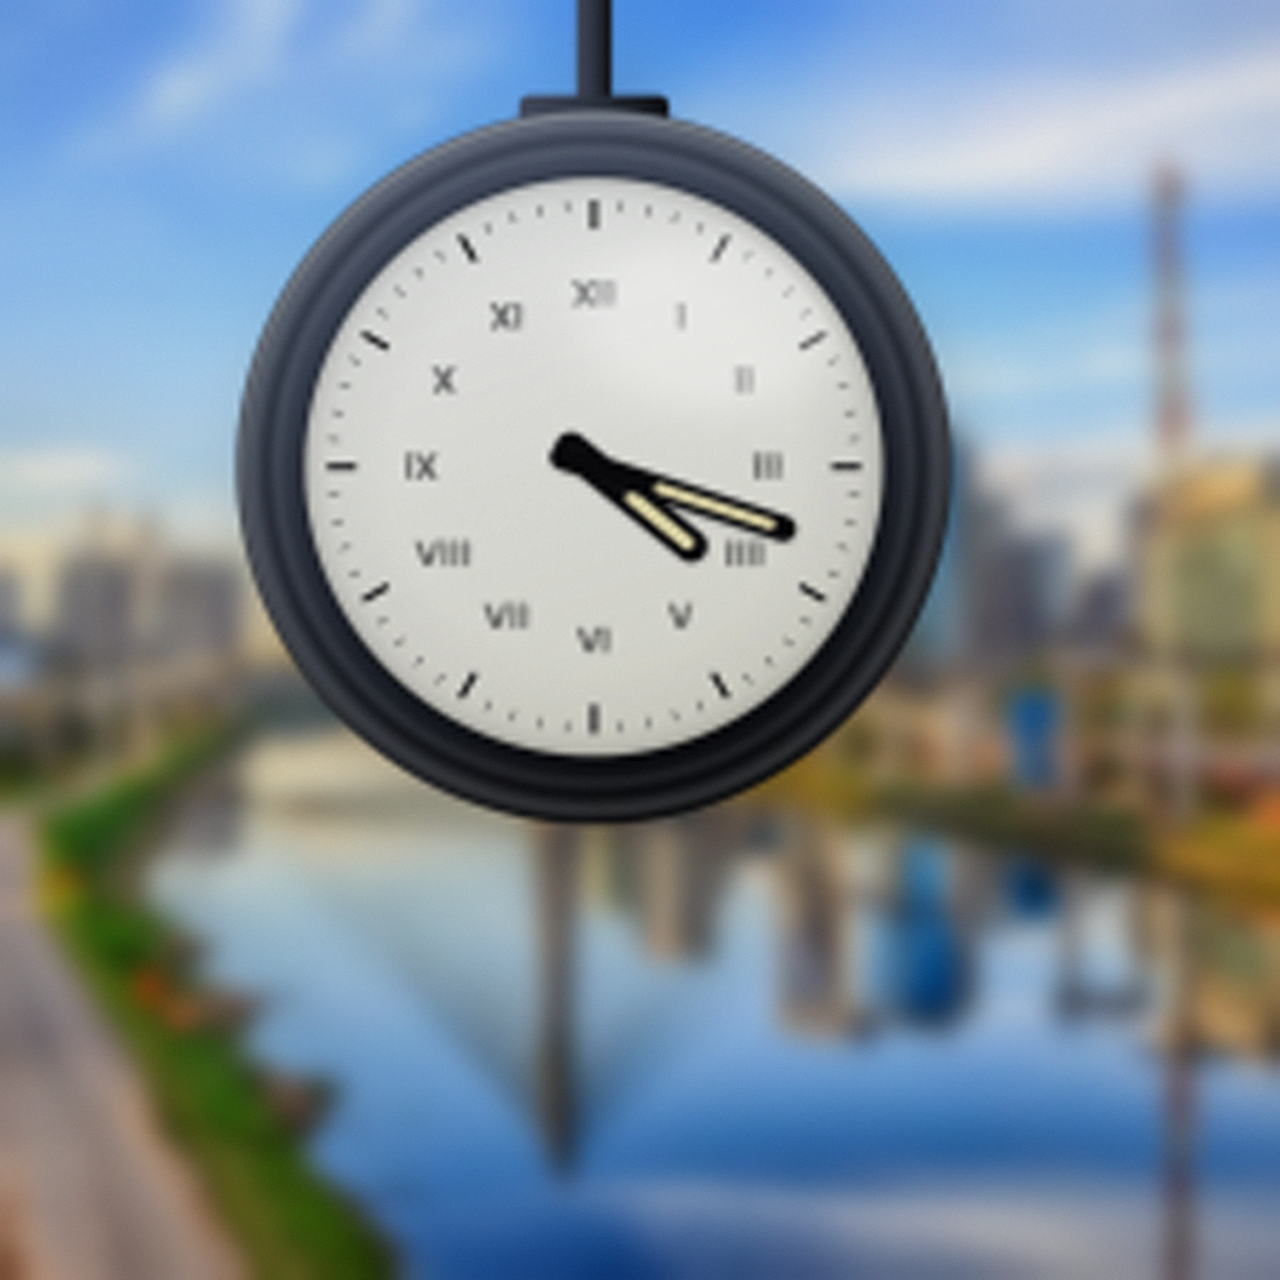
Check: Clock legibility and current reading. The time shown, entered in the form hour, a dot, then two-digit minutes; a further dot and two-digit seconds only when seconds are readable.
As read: 4.18
